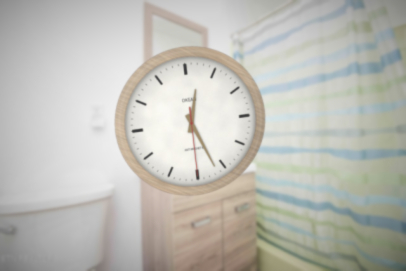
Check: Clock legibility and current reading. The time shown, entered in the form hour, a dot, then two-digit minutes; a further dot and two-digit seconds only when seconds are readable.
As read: 12.26.30
